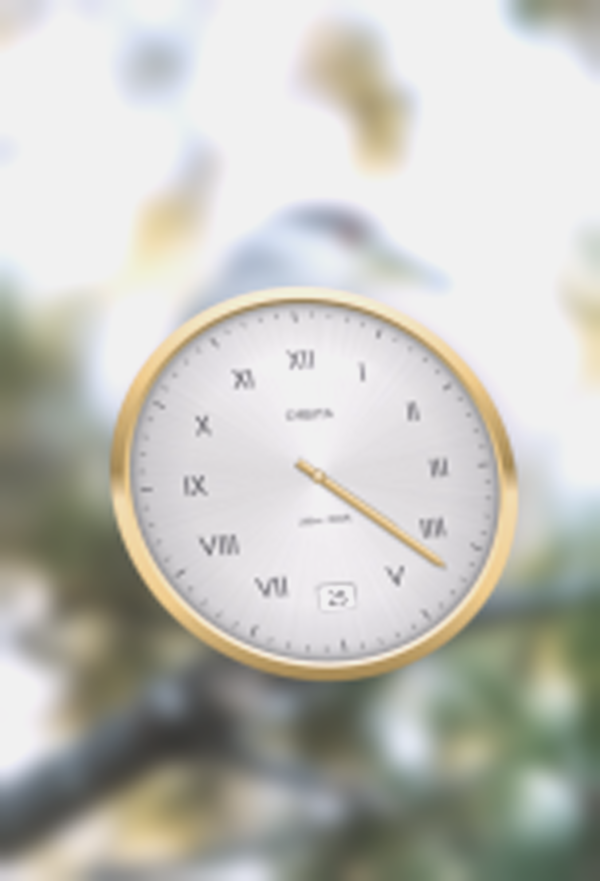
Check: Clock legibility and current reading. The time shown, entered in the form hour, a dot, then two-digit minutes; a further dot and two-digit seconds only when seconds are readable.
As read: 4.22
